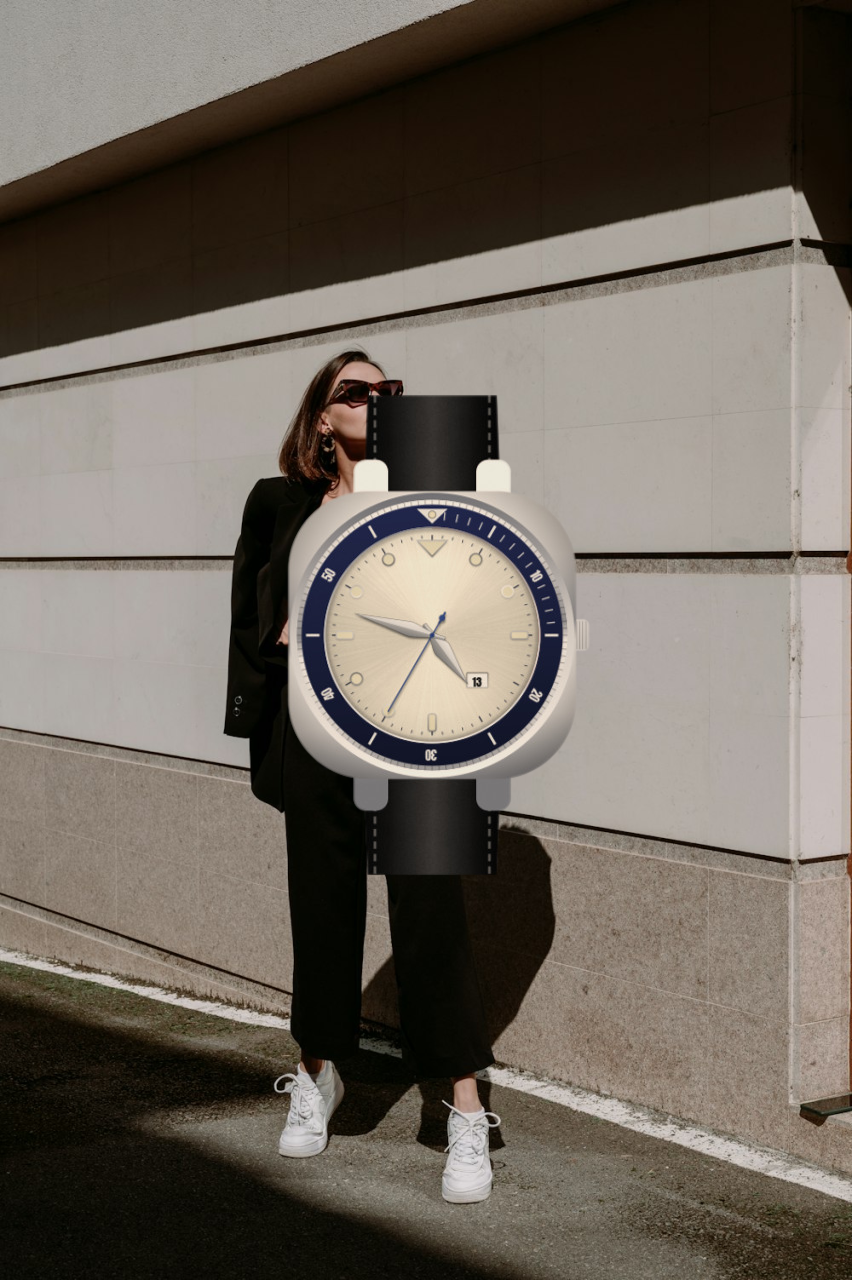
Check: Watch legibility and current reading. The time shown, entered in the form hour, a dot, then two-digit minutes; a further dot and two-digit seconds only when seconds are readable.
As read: 4.47.35
